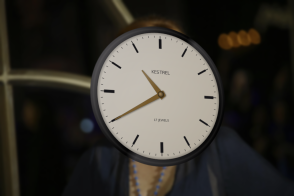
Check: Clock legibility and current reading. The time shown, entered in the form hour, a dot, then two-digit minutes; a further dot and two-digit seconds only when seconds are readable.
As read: 10.40
